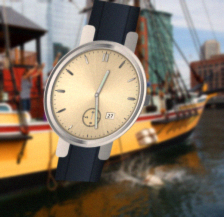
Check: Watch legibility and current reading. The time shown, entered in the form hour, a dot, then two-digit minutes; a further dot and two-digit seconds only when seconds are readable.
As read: 12.28
